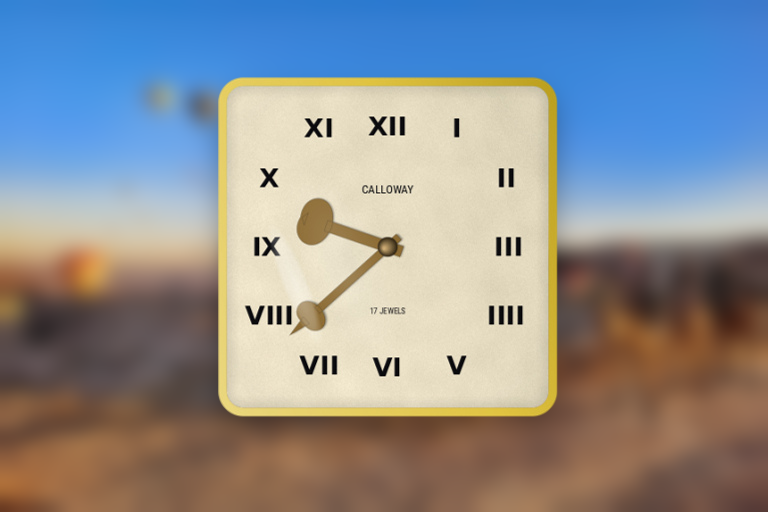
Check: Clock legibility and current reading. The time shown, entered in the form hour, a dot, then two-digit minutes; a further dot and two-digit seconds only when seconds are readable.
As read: 9.38
